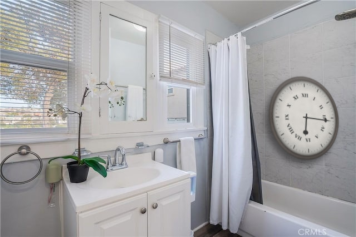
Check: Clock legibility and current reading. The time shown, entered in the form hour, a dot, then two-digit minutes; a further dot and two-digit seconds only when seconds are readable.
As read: 6.16
